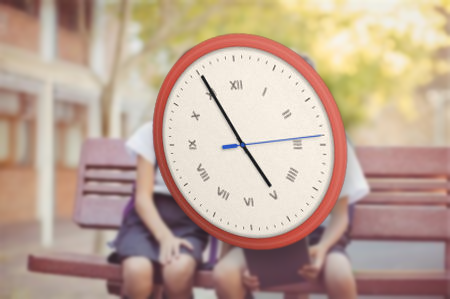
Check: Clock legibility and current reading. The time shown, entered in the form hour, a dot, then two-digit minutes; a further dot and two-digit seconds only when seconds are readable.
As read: 4.55.14
